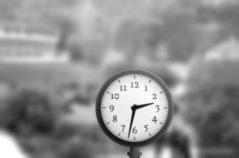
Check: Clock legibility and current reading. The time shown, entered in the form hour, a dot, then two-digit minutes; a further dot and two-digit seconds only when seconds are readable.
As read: 2.32
